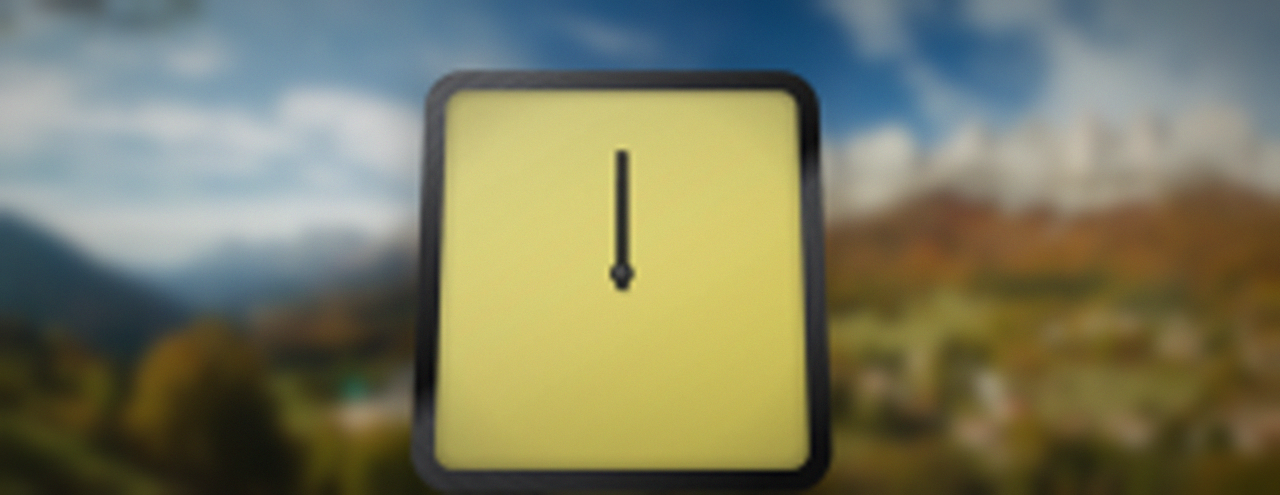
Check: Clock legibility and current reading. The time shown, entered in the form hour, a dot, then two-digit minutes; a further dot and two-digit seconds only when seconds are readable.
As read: 12.00
